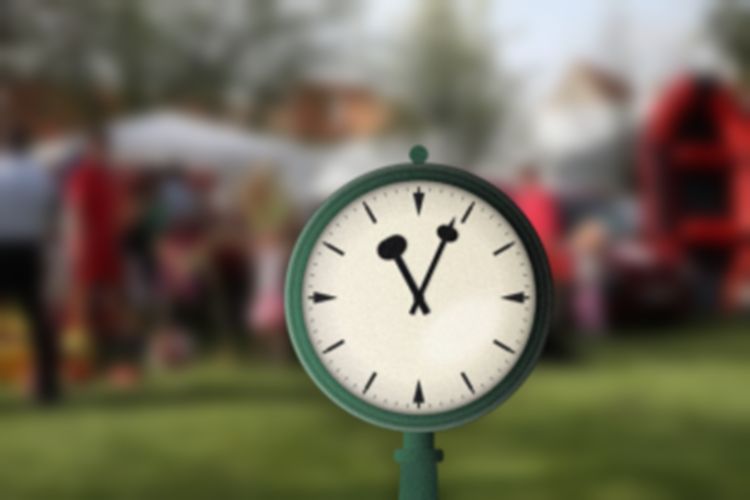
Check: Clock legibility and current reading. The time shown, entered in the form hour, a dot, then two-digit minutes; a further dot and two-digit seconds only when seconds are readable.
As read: 11.04
